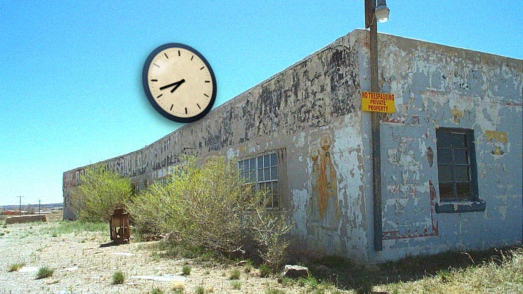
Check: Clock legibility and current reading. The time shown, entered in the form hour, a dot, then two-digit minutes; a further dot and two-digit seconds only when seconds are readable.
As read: 7.42
